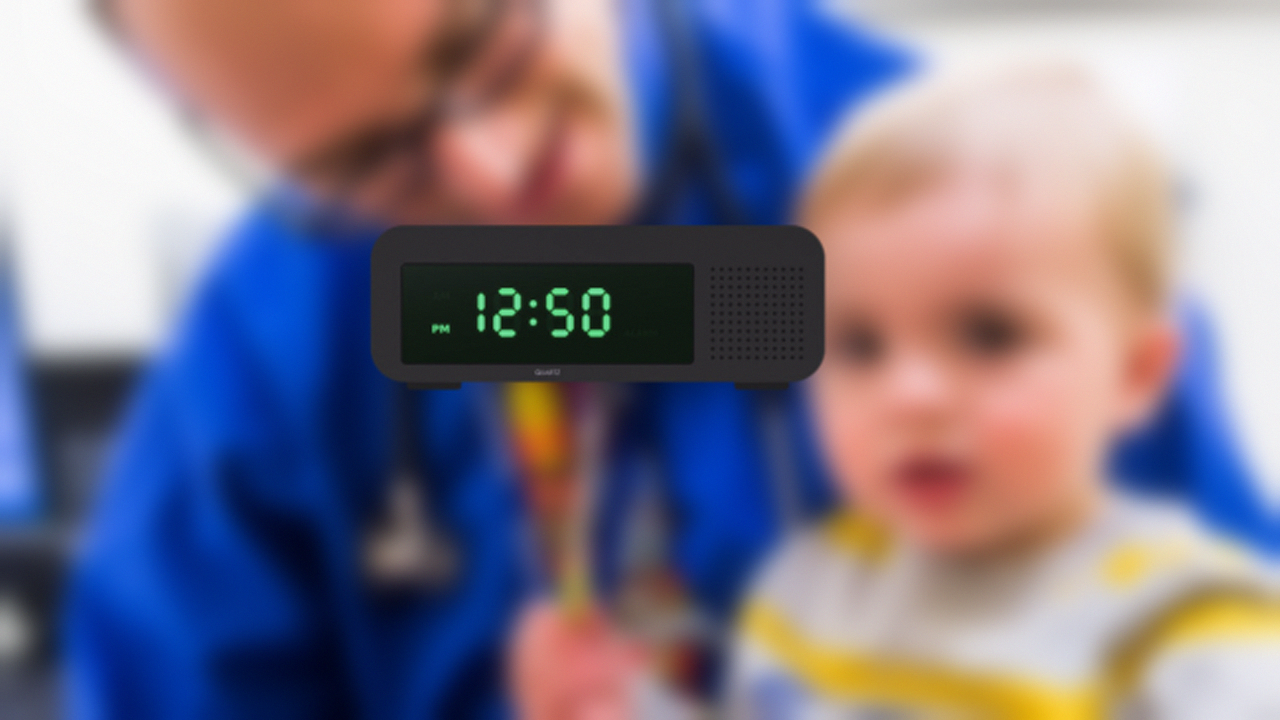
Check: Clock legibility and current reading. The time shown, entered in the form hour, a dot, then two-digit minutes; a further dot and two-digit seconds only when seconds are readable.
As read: 12.50
